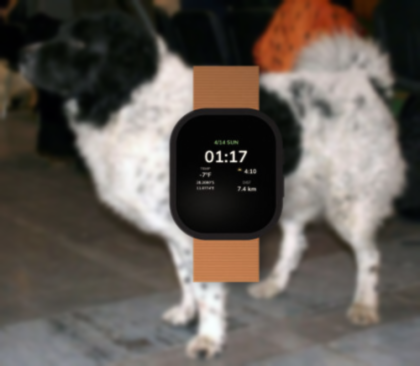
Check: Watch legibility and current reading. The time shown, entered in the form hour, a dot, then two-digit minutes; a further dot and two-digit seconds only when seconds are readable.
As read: 1.17
